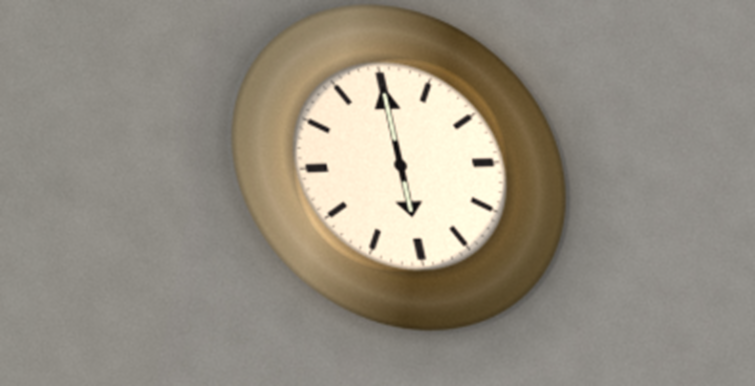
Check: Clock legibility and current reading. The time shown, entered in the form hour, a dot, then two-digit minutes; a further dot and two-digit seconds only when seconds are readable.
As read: 6.00
